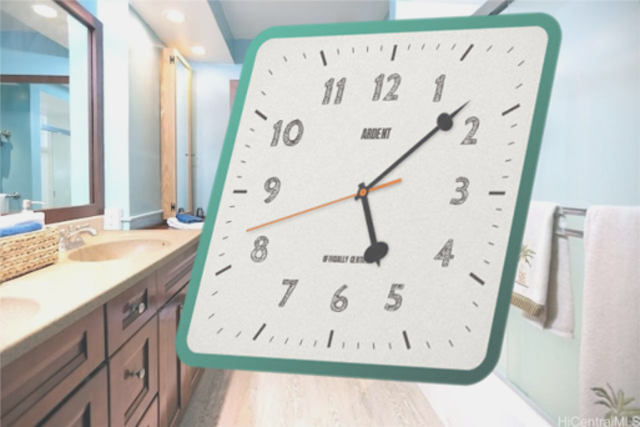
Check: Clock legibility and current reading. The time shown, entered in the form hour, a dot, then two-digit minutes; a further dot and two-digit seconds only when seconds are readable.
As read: 5.07.42
